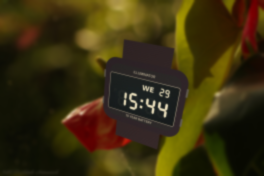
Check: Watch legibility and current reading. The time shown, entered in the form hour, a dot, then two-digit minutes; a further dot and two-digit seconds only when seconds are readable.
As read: 15.44
